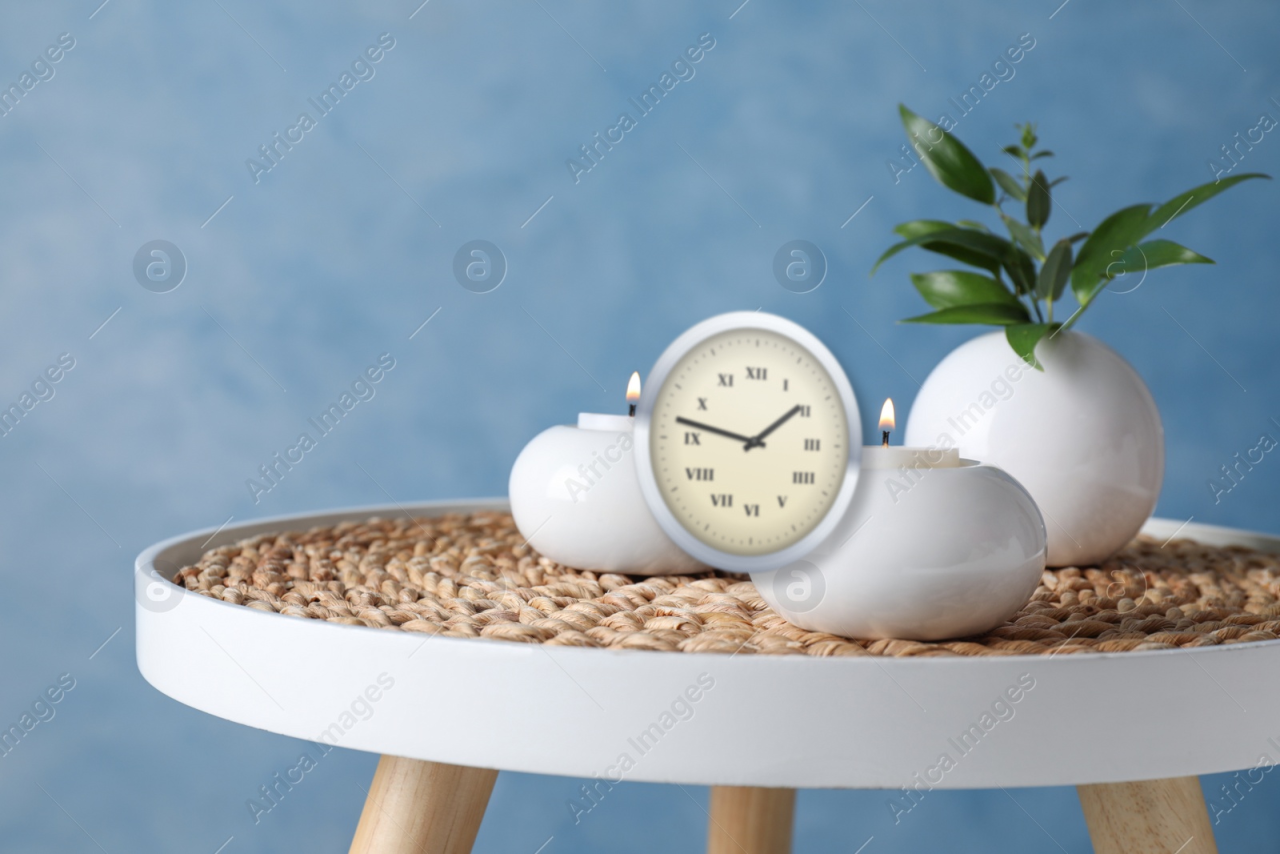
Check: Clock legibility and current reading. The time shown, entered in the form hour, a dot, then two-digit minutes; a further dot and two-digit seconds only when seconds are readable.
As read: 1.47
